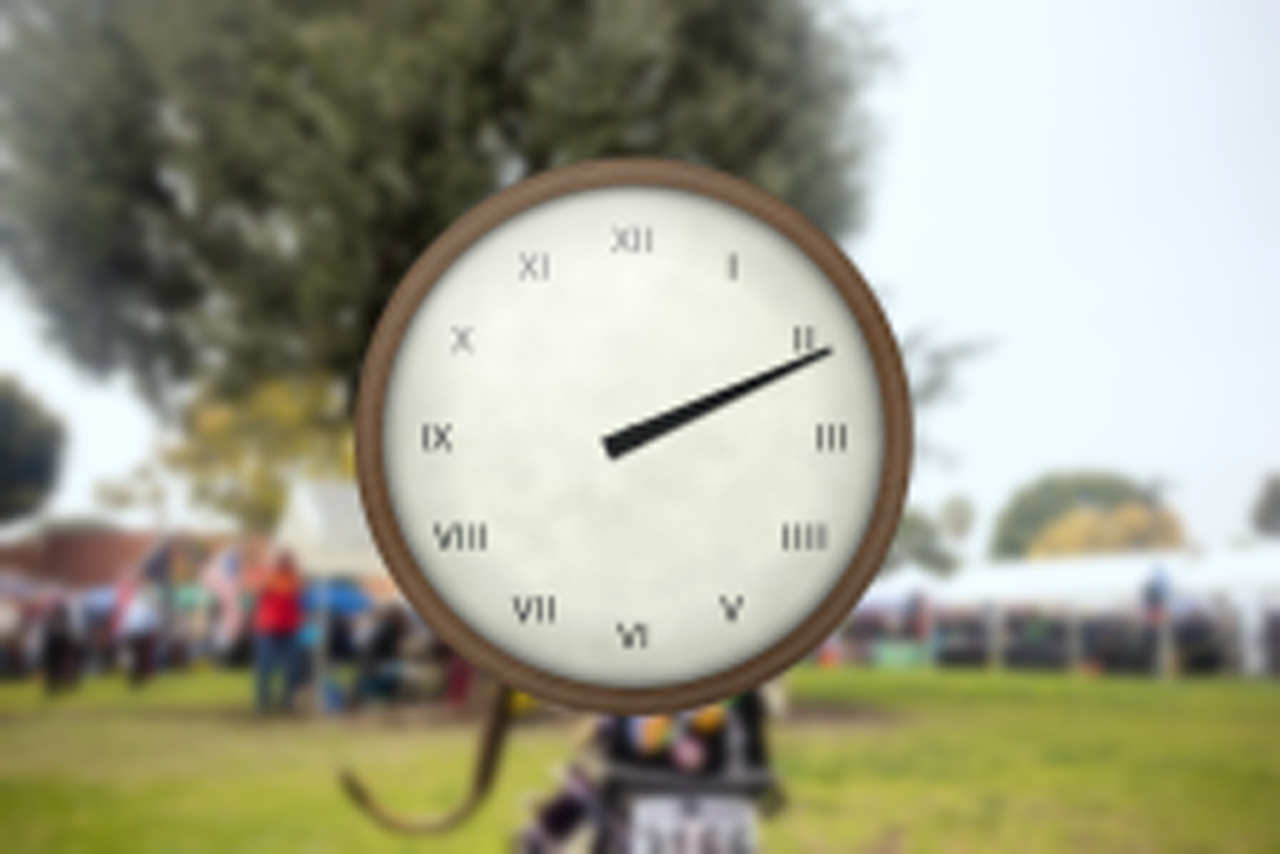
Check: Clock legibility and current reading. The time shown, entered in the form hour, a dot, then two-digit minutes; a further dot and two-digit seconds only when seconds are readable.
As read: 2.11
